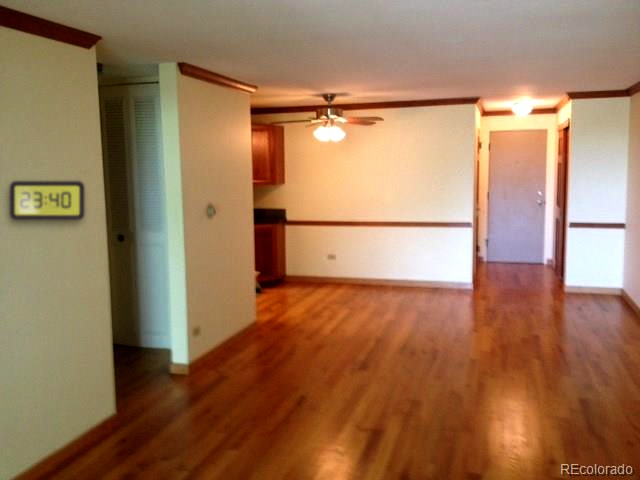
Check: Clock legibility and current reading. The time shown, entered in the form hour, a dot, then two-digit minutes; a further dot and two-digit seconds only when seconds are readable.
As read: 23.40
